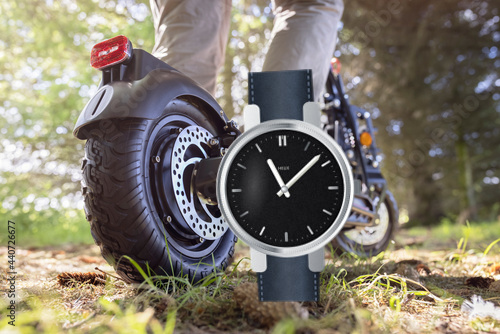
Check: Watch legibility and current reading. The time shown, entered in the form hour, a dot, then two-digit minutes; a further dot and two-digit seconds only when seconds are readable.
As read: 11.08
